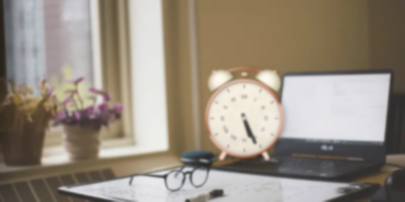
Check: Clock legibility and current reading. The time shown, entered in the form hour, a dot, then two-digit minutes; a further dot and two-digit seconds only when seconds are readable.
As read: 5.26
